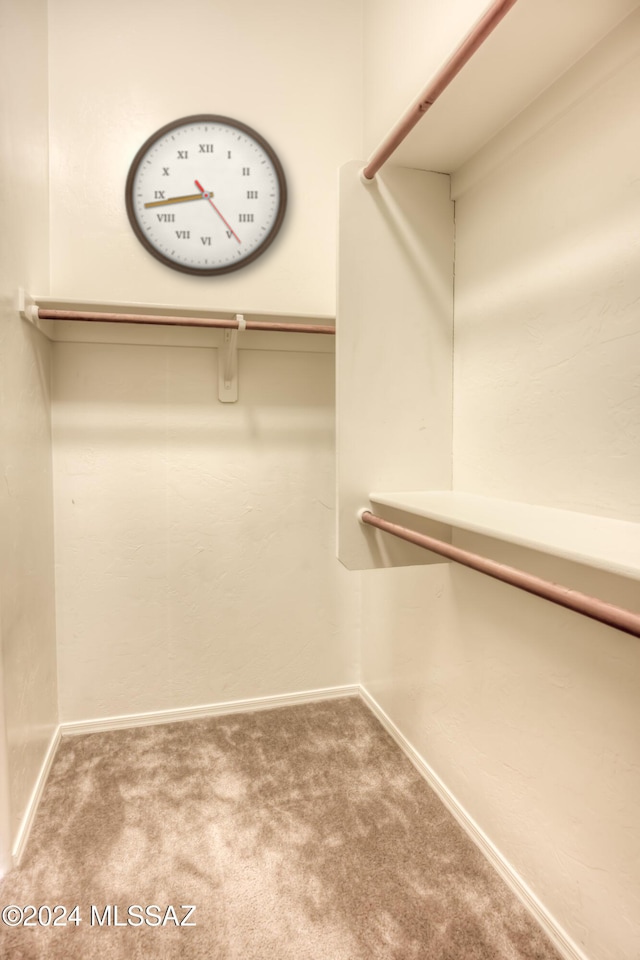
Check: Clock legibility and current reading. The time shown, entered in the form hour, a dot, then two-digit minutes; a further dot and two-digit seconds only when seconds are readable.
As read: 8.43.24
